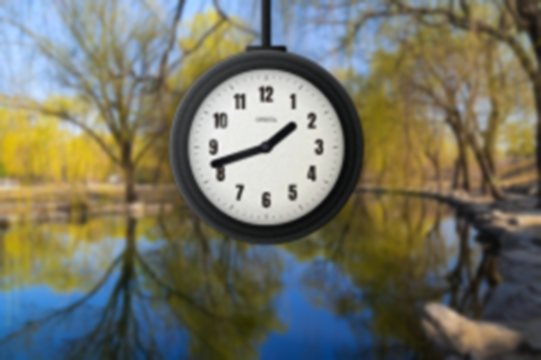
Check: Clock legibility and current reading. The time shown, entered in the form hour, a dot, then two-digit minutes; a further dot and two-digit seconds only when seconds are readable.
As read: 1.42
